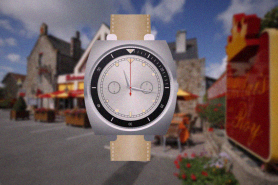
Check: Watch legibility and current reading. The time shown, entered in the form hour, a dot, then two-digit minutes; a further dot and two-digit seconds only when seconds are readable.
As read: 11.17
